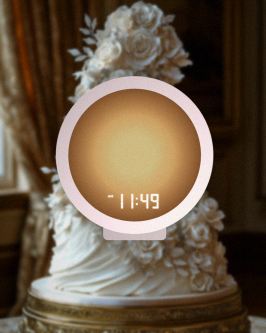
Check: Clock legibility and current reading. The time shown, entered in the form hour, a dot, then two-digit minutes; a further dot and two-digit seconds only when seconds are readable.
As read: 11.49
